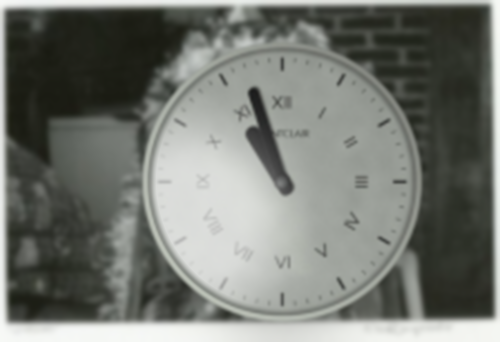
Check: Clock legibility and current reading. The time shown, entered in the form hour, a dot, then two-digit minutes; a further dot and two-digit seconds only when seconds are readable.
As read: 10.57
